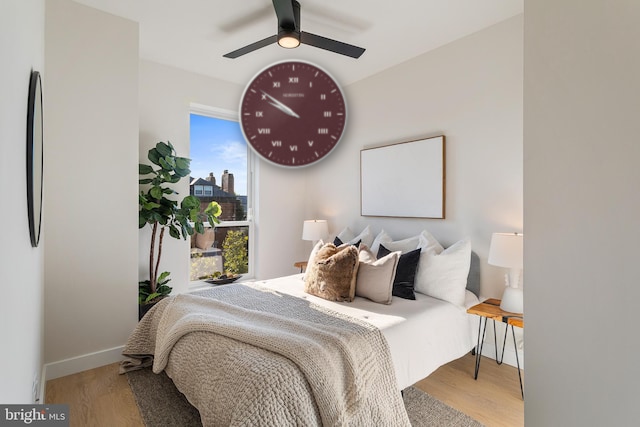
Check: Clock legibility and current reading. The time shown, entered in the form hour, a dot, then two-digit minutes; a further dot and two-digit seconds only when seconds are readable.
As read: 9.51
